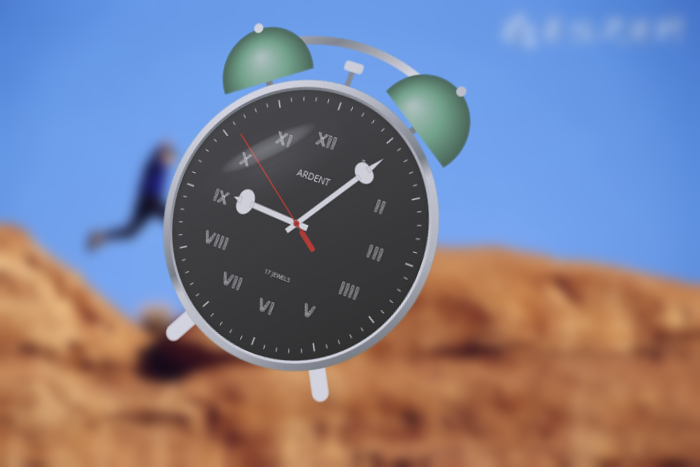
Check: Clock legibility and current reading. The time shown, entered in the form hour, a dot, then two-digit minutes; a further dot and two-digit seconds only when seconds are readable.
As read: 9.05.51
